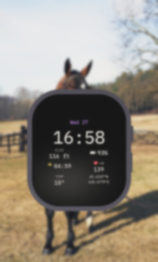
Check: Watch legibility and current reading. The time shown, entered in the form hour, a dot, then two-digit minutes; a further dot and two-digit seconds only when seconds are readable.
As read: 16.58
